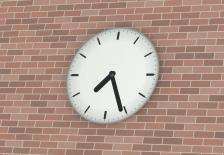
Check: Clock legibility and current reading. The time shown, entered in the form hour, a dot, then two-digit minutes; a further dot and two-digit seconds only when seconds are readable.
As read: 7.26
